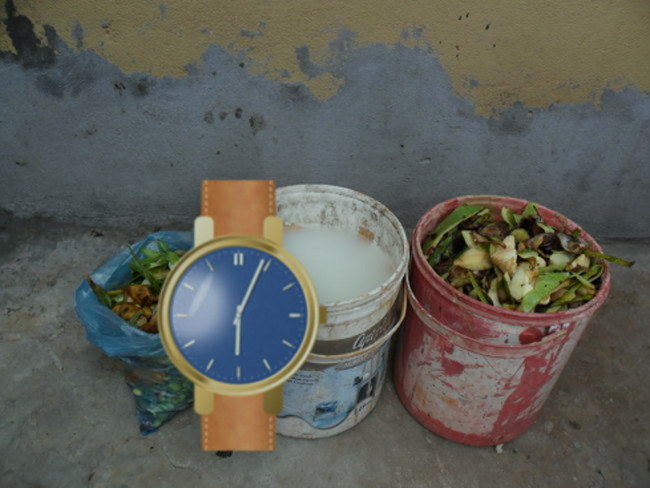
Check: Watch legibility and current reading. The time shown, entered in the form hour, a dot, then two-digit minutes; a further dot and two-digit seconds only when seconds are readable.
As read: 6.04
